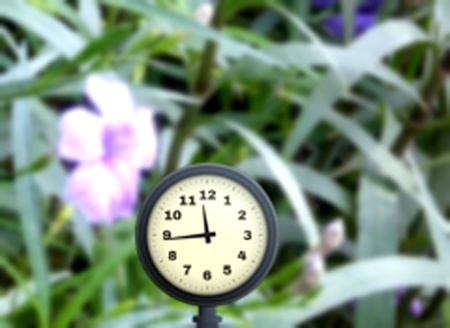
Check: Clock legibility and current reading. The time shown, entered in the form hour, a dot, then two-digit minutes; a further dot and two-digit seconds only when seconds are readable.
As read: 11.44
